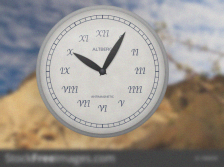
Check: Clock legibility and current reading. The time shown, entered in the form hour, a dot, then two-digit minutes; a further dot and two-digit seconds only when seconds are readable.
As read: 10.05
